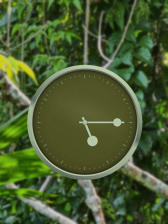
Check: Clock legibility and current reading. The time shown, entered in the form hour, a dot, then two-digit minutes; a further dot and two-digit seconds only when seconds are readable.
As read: 5.15
